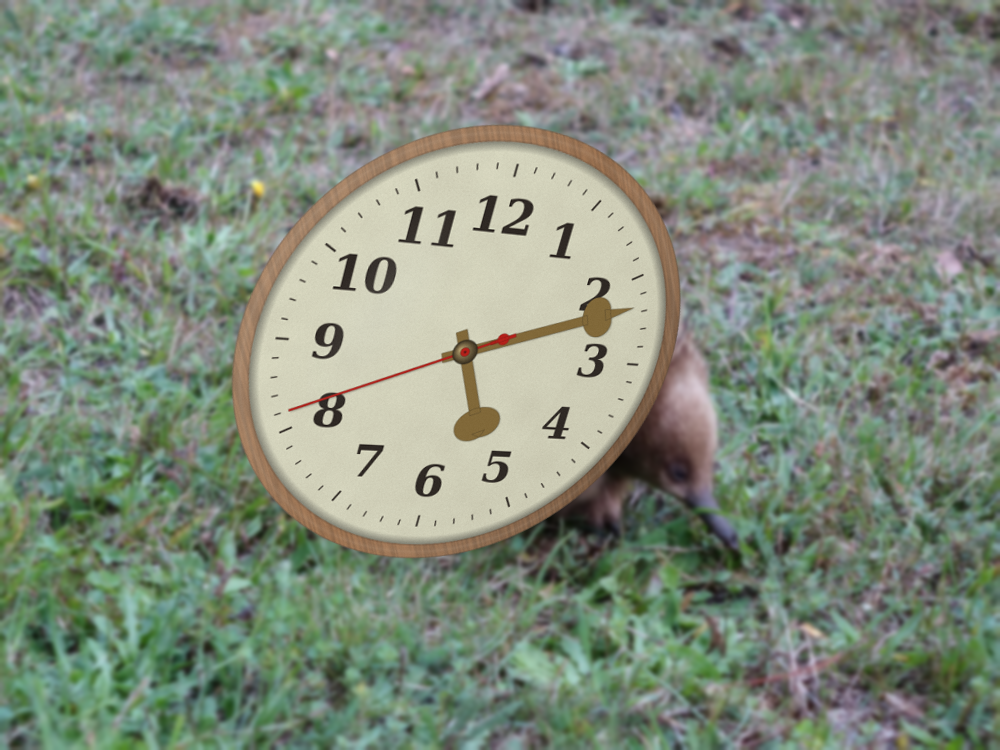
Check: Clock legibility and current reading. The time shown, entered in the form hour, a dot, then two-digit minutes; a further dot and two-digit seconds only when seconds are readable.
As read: 5.11.41
